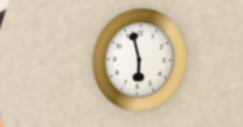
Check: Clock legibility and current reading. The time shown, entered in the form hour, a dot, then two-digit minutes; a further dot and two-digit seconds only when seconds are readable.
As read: 5.57
